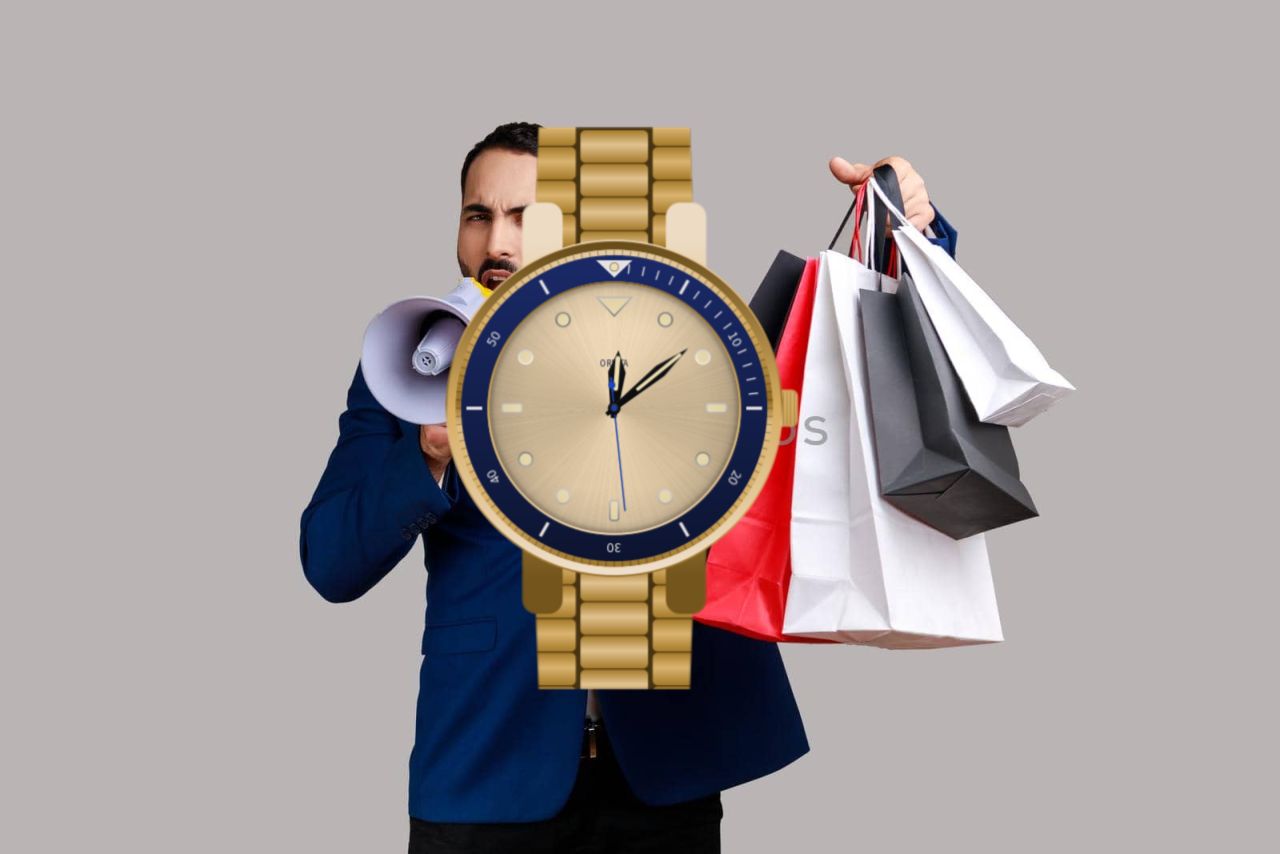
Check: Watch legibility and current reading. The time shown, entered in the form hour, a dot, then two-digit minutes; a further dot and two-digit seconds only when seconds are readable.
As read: 12.08.29
